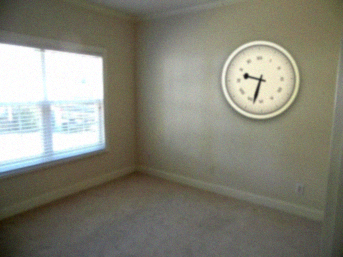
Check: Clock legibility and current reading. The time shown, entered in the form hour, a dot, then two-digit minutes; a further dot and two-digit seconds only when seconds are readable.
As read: 9.33
